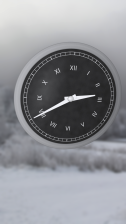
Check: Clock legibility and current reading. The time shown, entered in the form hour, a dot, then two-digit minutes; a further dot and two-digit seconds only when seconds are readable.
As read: 2.40
